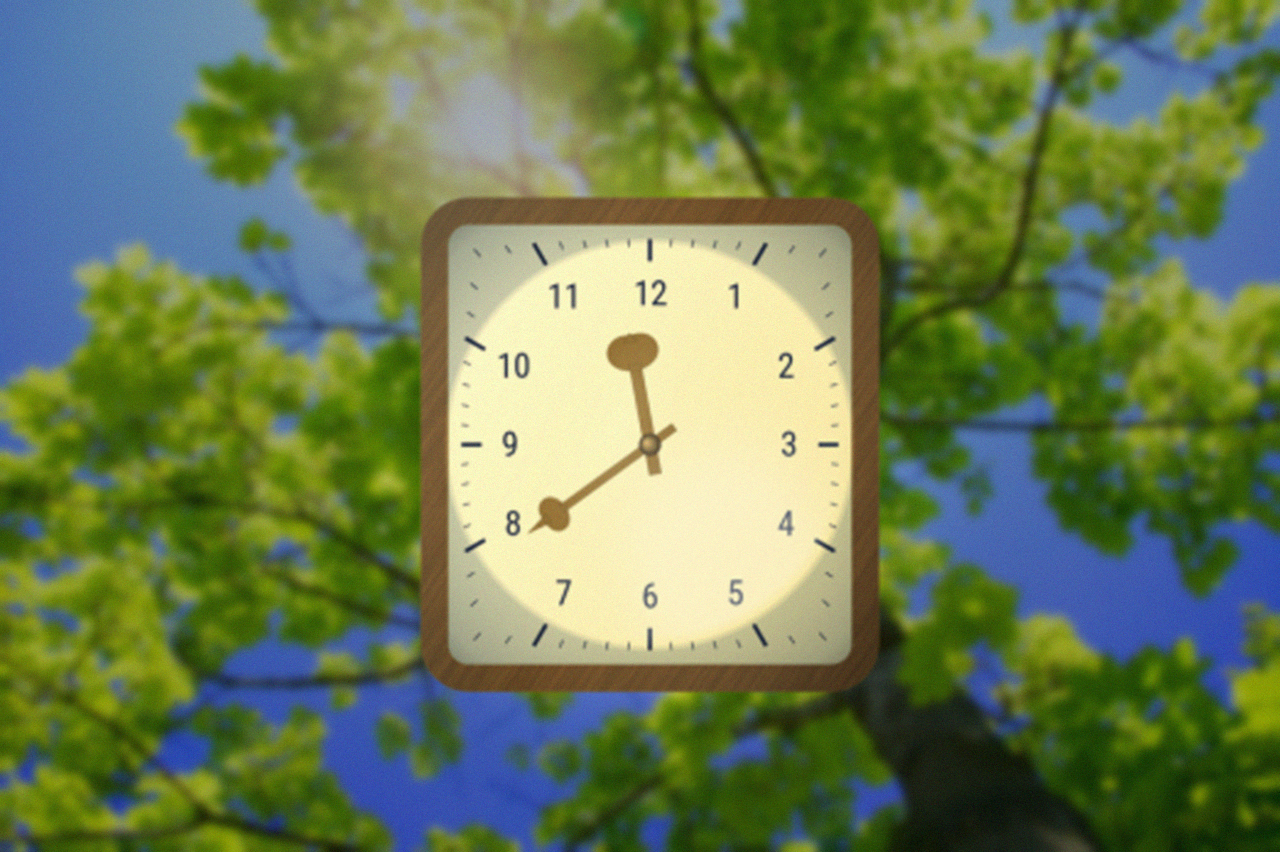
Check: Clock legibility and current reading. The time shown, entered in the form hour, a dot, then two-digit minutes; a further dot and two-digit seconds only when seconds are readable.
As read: 11.39
